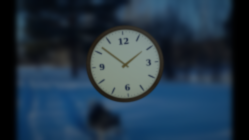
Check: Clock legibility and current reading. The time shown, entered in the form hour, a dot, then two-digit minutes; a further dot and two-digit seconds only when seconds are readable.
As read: 1.52
